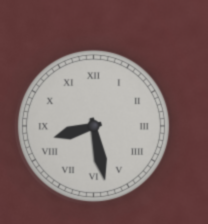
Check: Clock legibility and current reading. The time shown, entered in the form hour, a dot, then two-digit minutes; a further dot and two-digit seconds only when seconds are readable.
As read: 8.28
